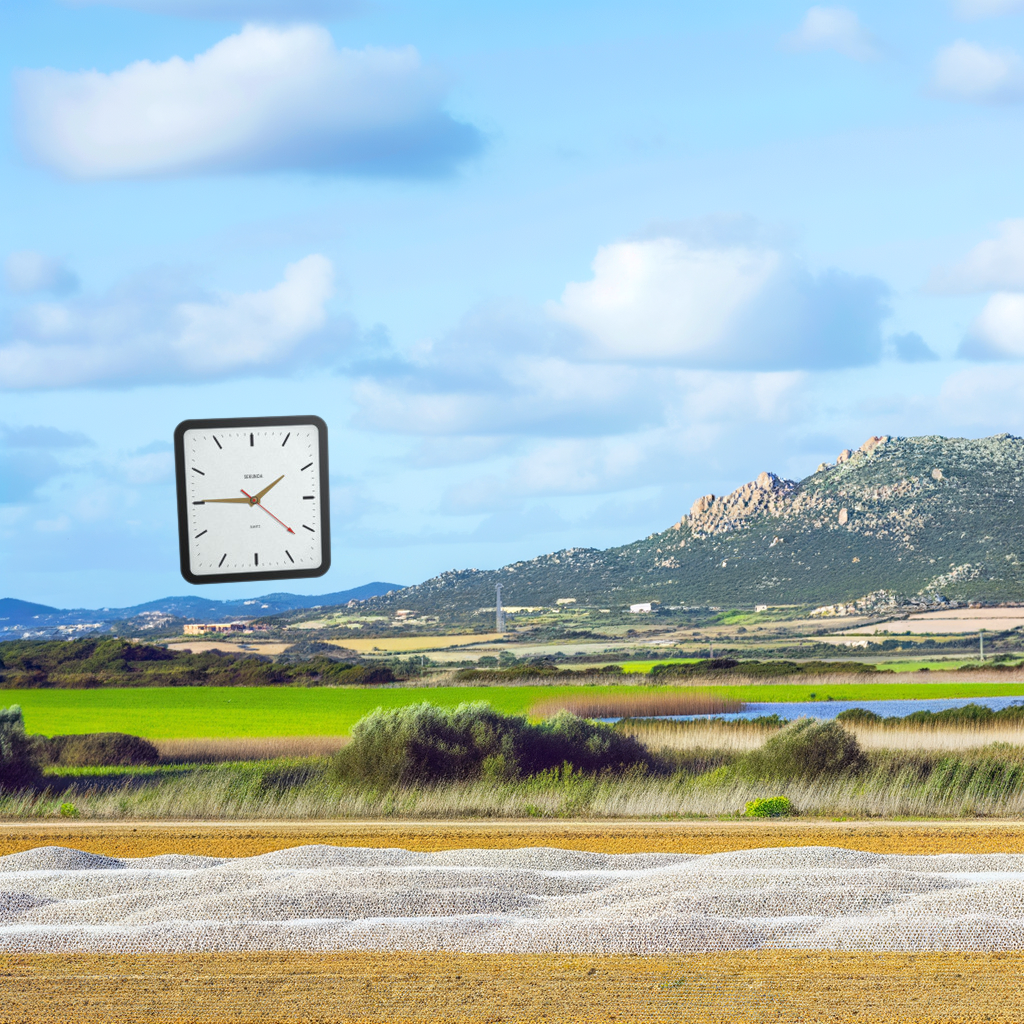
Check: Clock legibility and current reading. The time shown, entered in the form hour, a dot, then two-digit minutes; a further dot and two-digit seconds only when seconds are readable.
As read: 1.45.22
